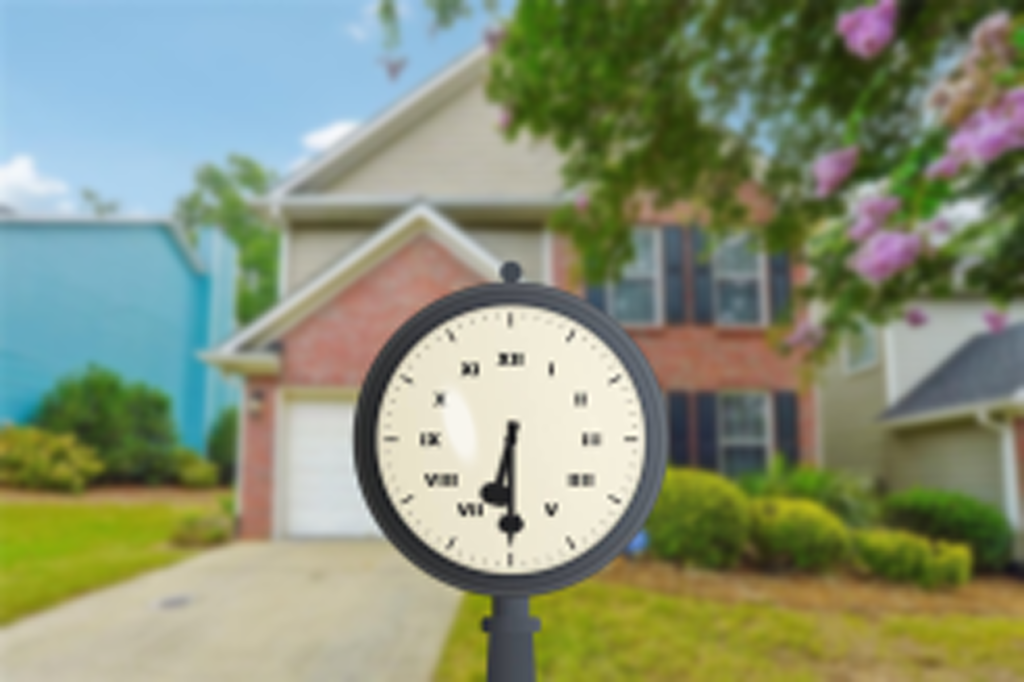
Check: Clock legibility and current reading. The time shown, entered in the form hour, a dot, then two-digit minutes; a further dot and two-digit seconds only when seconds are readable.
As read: 6.30
